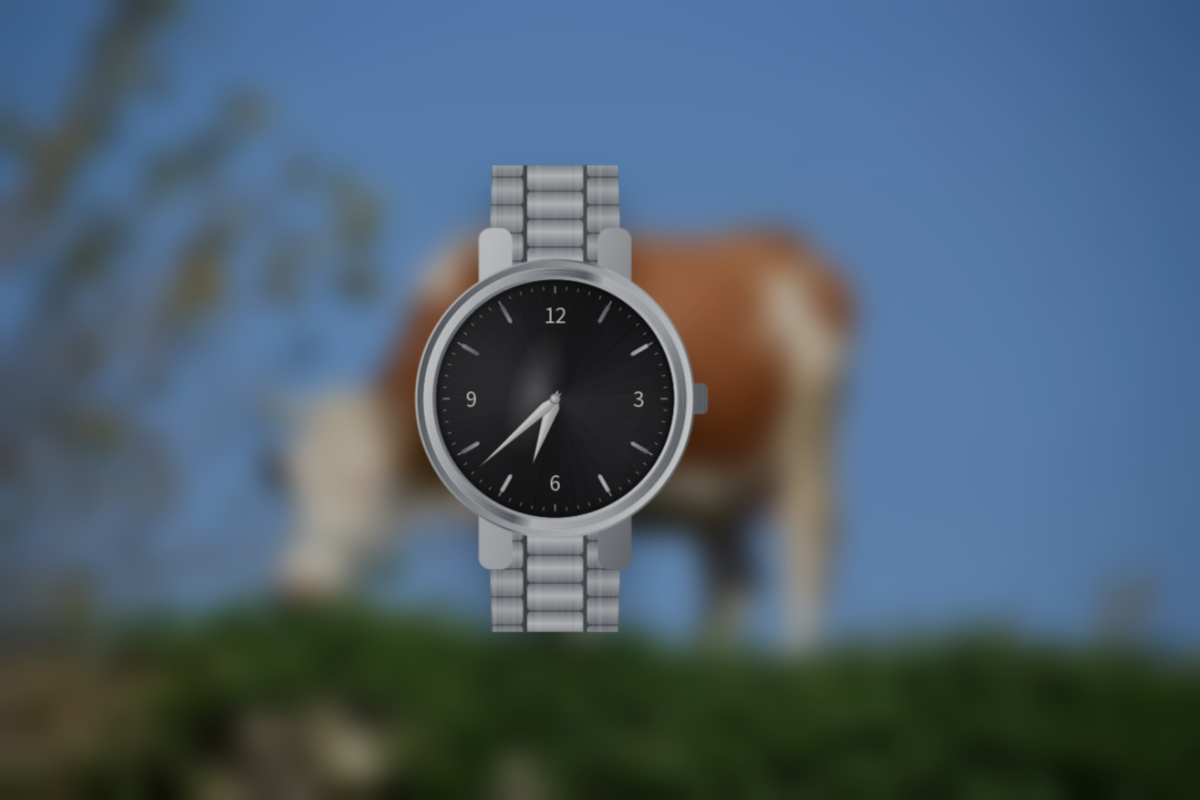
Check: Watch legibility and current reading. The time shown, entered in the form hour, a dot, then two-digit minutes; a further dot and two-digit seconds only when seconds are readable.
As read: 6.38
